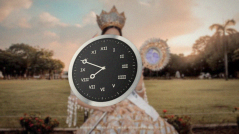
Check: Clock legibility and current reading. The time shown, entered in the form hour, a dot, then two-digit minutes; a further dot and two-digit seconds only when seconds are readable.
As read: 7.49
